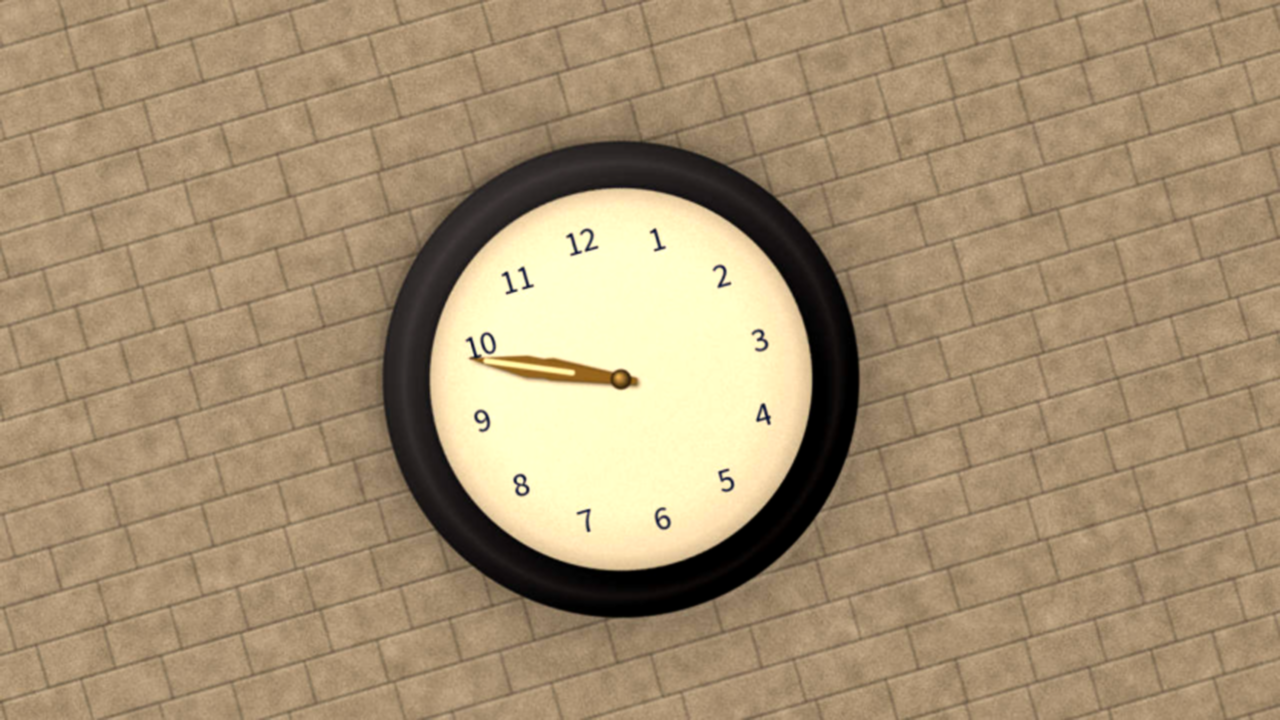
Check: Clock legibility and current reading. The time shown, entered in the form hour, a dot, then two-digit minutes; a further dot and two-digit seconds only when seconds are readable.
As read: 9.49
